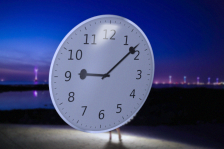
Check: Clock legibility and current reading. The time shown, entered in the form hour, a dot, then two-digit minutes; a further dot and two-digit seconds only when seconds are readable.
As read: 9.08
